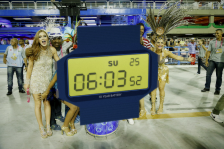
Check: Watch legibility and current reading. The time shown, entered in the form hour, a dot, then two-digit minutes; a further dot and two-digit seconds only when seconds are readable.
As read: 6.03.52
